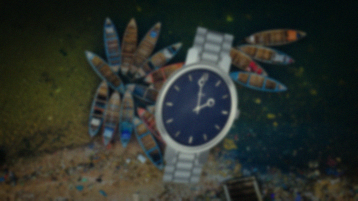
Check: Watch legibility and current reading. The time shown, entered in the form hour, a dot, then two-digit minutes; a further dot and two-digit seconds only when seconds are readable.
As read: 1.59
